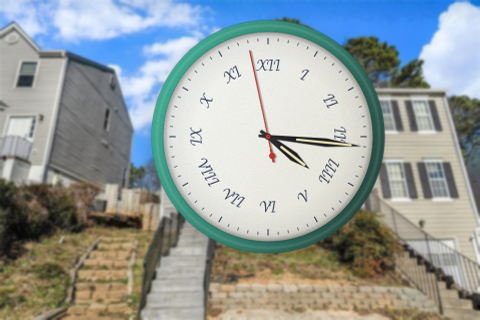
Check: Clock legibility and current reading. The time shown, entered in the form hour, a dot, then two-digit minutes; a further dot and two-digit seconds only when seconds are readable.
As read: 4.15.58
